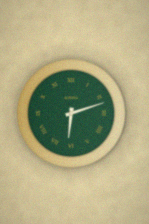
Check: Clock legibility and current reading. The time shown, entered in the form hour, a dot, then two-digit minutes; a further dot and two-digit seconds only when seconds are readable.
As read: 6.12
